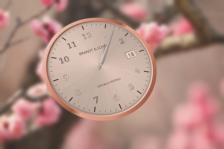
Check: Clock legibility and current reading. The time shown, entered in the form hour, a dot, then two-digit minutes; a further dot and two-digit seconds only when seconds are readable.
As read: 1.07
